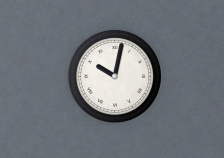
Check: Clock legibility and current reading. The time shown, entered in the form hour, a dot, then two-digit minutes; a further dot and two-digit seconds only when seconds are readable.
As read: 10.02
